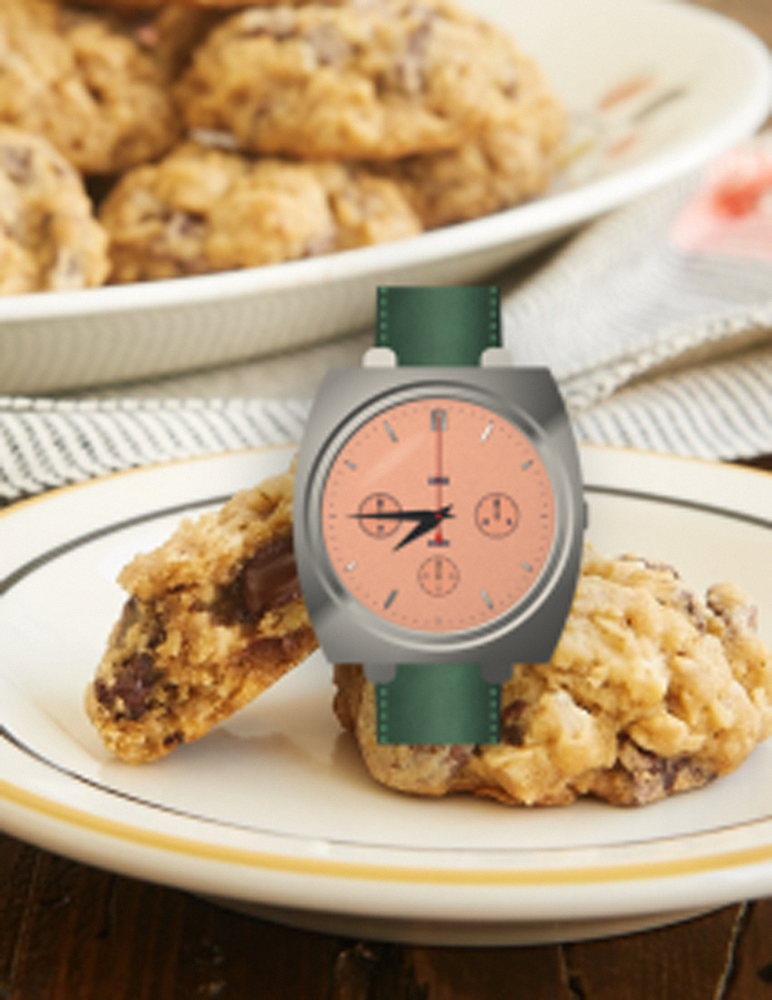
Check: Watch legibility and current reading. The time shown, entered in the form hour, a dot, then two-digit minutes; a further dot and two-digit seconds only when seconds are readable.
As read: 7.45
